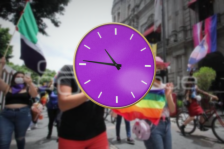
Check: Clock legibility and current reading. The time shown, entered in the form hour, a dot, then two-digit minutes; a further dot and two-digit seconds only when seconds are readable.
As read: 10.46
